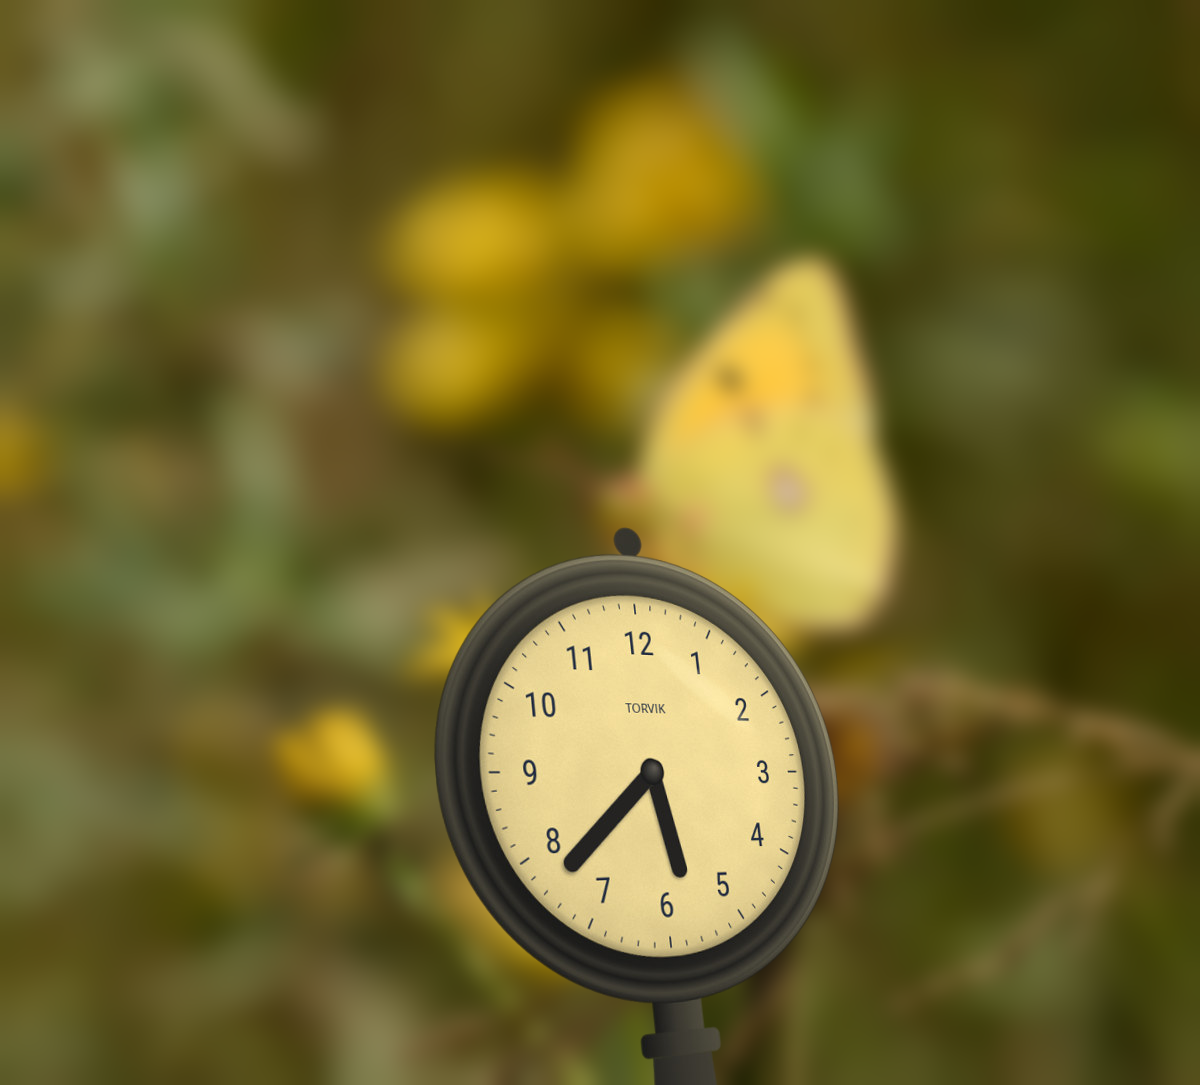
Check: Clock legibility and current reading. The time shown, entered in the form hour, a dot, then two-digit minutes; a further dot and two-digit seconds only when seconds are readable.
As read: 5.38
